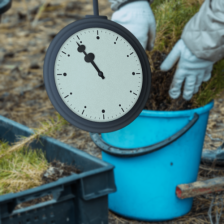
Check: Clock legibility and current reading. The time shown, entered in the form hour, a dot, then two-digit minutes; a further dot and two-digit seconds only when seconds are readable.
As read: 10.54
